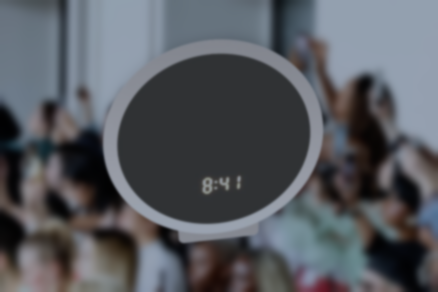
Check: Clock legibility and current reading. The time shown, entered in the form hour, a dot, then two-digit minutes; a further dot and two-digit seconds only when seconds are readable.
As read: 8.41
